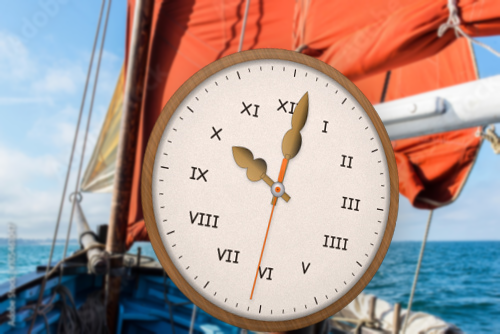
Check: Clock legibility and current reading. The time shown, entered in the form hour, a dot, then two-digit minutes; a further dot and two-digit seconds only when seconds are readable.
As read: 10.01.31
